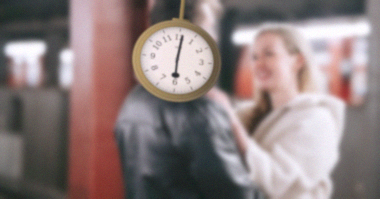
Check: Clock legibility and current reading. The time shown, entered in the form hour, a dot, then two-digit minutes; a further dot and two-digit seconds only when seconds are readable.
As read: 6.01
